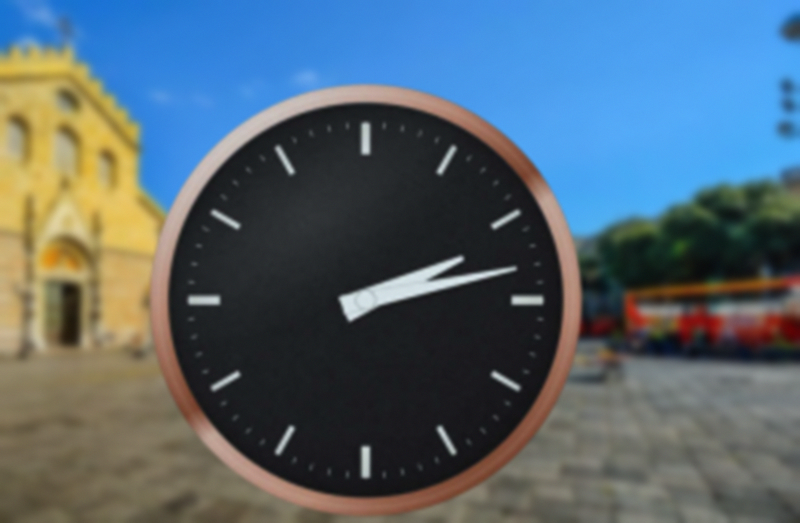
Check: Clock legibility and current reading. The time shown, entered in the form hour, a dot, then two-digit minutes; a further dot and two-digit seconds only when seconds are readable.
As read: 2.13
